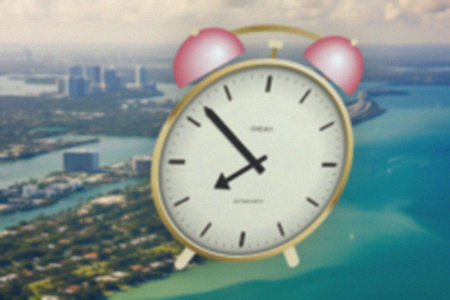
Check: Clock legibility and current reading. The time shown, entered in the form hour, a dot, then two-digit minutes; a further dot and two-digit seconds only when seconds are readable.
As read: 7.52
